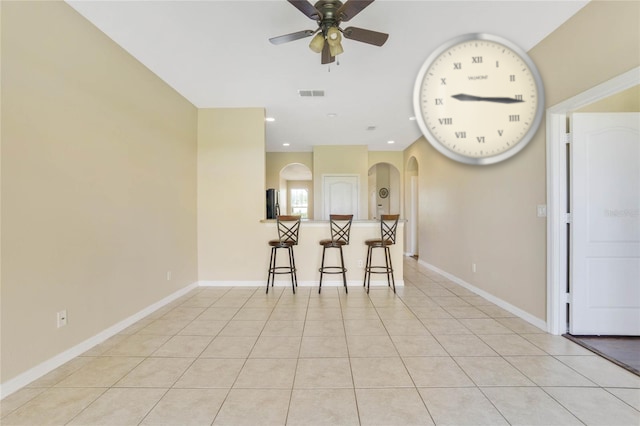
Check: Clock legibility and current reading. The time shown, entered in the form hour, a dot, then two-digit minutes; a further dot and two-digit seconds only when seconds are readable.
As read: 9.16
